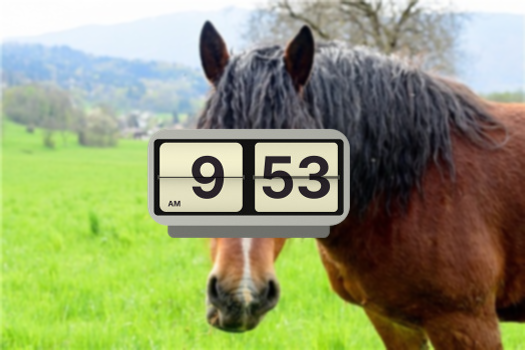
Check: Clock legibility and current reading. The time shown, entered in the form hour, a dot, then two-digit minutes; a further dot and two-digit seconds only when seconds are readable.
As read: 9.53
